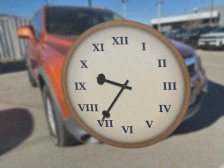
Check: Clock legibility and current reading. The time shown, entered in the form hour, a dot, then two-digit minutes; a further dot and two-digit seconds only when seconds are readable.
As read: 9.36
